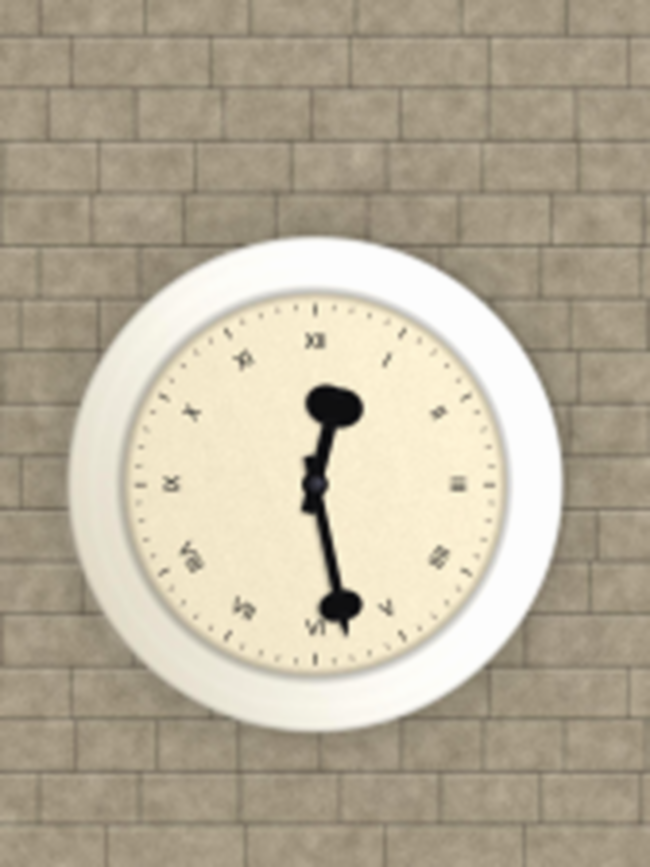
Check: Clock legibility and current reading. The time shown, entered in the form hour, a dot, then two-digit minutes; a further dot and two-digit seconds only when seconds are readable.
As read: 12.28
